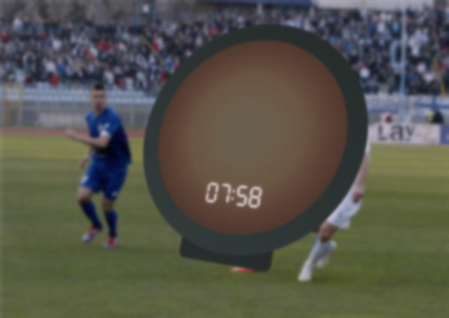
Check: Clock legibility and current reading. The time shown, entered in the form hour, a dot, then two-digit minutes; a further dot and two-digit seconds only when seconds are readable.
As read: 7.58
